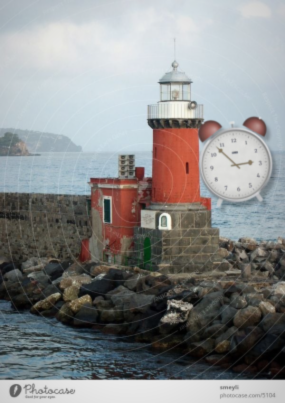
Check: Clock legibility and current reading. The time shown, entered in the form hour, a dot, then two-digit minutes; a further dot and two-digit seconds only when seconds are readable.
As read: 2.53
